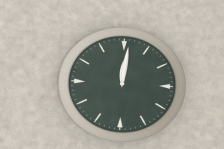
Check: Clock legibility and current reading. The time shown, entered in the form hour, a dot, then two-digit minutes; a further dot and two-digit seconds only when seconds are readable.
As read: 12.01
